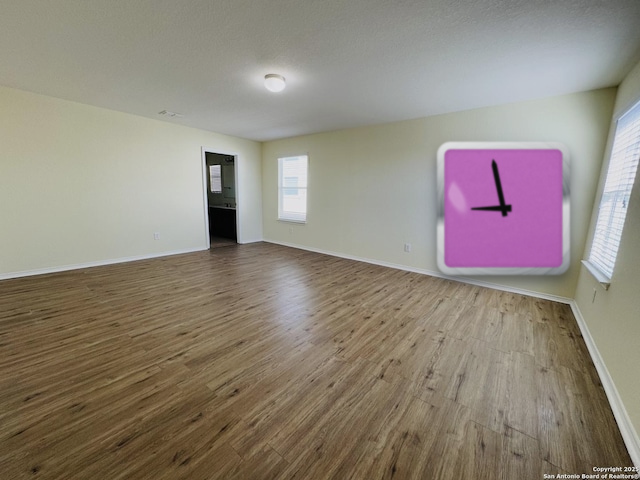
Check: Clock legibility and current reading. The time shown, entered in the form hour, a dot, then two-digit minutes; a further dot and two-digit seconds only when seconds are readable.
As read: 8.58
